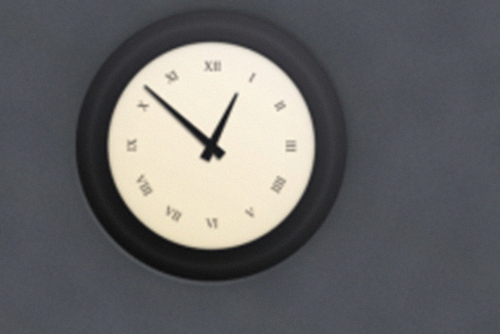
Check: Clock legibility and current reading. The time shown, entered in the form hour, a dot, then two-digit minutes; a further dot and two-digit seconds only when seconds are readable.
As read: 12.52
